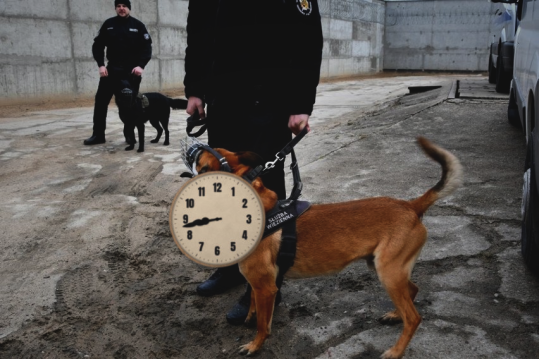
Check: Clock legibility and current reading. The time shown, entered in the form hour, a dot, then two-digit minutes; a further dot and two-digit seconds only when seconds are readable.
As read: 8.43
